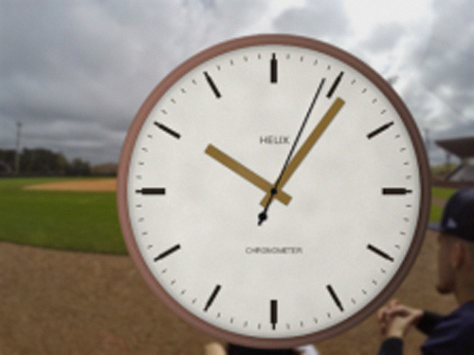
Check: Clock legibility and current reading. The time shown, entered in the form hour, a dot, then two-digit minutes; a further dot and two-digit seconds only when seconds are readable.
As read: 10.06.04
